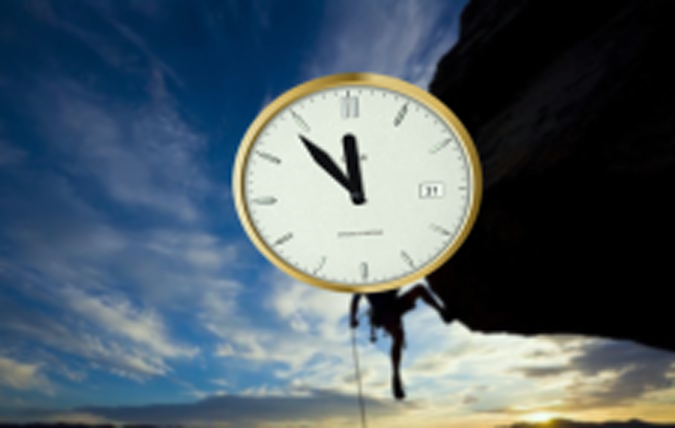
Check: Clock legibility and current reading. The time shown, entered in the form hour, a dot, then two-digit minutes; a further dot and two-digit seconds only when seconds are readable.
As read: 11.54
